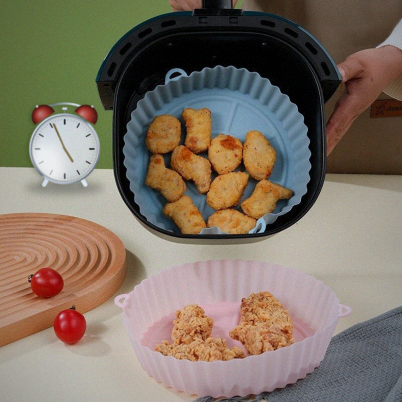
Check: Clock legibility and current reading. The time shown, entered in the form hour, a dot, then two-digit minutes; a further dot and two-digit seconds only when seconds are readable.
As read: 4.56
